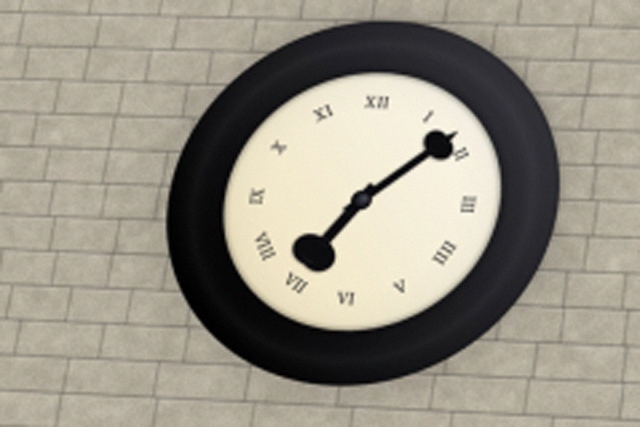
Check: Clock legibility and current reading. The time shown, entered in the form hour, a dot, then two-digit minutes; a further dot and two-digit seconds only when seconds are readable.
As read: 7.08
